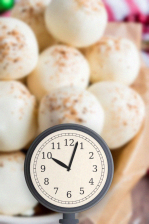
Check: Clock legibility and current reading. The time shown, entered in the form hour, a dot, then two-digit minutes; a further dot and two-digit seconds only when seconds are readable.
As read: 10.03
